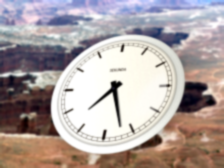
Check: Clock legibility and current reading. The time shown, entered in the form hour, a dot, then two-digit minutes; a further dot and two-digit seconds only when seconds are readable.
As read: 7.27
